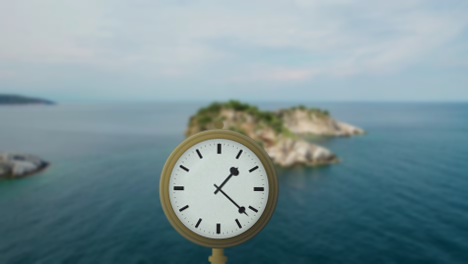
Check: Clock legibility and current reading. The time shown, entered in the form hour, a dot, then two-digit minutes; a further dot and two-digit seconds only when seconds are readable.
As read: 1.22
